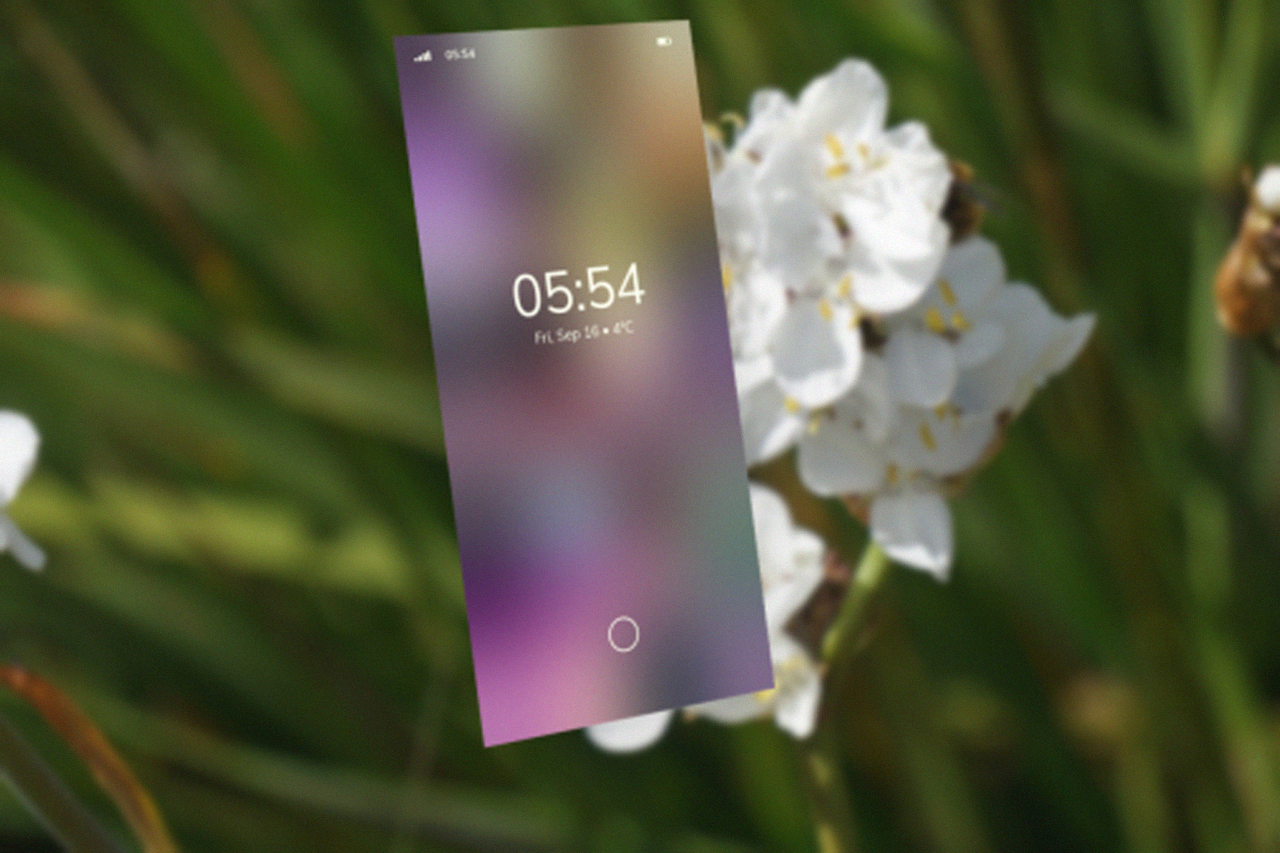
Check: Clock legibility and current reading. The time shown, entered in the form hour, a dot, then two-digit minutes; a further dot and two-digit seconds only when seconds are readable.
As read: 5.54
